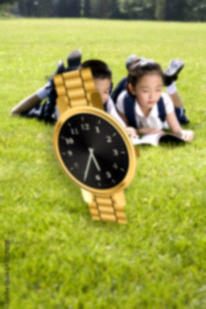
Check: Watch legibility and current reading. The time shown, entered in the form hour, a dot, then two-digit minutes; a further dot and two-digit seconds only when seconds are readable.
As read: 5.35
